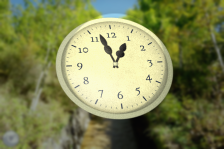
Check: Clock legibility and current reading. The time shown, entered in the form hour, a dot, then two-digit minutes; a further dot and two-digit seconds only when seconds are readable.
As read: 12.57
